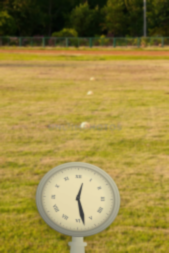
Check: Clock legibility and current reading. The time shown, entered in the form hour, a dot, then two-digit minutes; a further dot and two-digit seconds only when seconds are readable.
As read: 12.28
